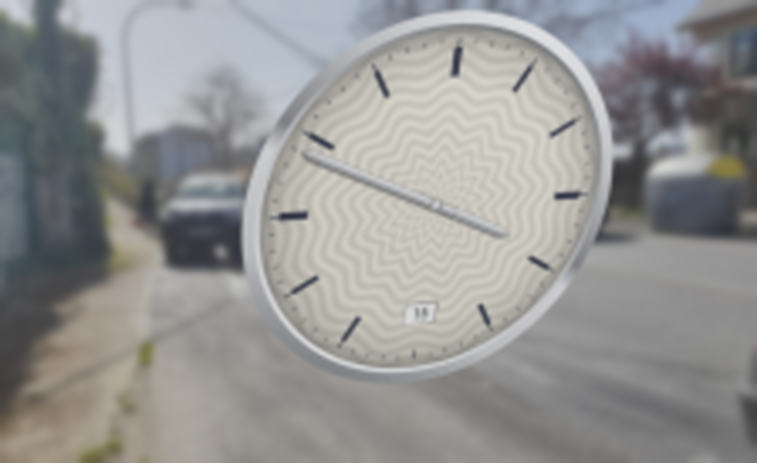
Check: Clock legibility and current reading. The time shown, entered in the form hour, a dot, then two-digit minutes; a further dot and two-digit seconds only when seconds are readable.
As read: 3.49
